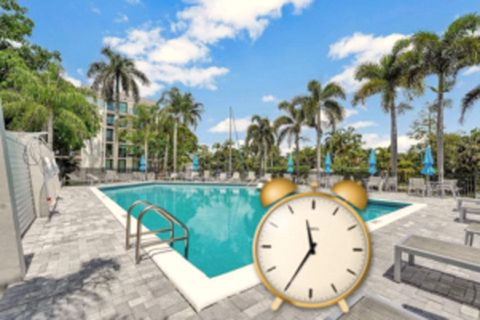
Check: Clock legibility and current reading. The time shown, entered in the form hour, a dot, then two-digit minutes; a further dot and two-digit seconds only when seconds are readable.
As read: 11.35
